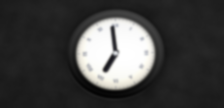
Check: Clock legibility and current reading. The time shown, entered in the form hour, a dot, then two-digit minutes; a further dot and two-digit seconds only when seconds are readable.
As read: 6.59
